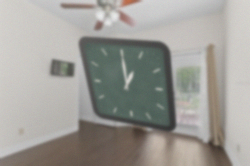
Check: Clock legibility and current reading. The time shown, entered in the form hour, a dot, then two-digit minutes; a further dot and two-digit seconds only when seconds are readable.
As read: 1.00
